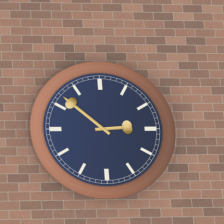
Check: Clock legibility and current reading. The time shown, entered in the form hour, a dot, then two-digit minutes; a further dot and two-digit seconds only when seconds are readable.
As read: 2.52
